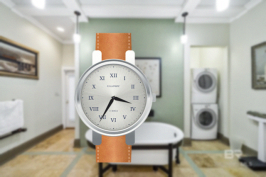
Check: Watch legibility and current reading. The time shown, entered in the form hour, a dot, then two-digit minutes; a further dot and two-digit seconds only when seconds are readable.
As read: 3.35
